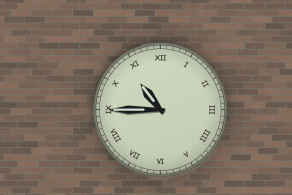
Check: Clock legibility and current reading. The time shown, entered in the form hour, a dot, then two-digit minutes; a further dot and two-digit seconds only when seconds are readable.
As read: 10.45
